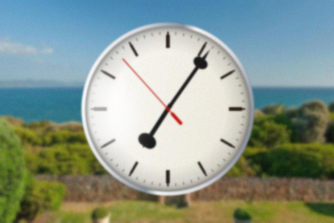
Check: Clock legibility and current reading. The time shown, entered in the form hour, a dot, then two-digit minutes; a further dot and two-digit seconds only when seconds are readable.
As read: 7.05.53
